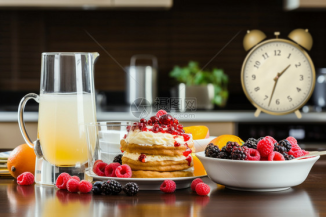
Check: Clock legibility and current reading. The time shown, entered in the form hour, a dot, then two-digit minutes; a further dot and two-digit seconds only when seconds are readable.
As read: 1.33
